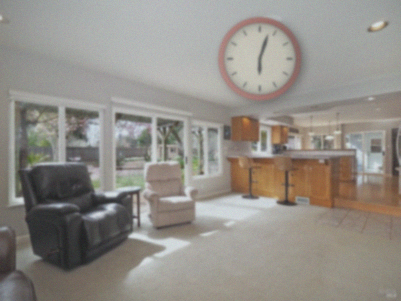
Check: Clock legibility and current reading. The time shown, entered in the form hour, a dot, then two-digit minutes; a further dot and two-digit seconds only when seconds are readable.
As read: 6.03
